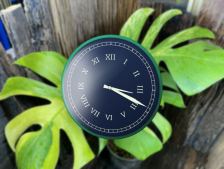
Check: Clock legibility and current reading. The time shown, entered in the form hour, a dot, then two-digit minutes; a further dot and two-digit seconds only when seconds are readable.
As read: 3.19
